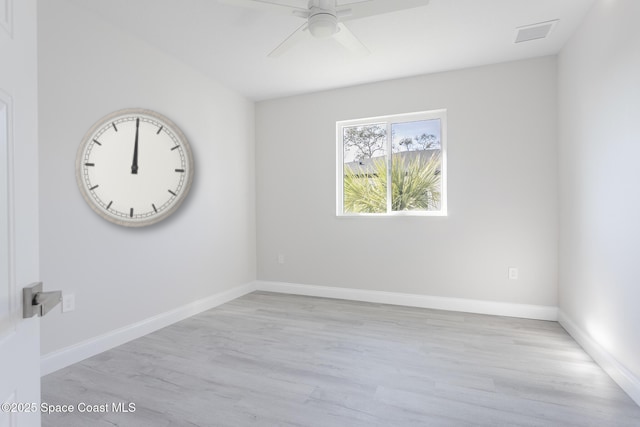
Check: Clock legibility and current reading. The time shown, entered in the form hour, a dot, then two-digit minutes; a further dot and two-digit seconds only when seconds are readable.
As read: 12.00
